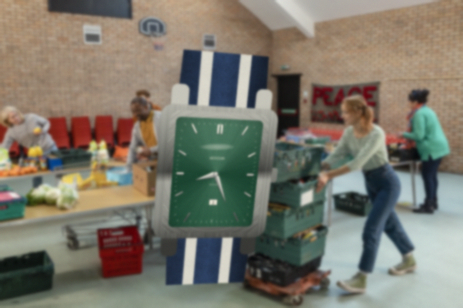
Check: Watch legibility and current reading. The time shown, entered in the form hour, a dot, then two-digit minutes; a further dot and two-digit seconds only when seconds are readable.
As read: 8.26
